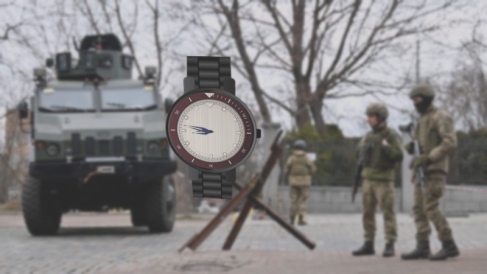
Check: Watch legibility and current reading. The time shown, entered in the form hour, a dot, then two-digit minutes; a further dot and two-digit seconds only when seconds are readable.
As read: 8.47
